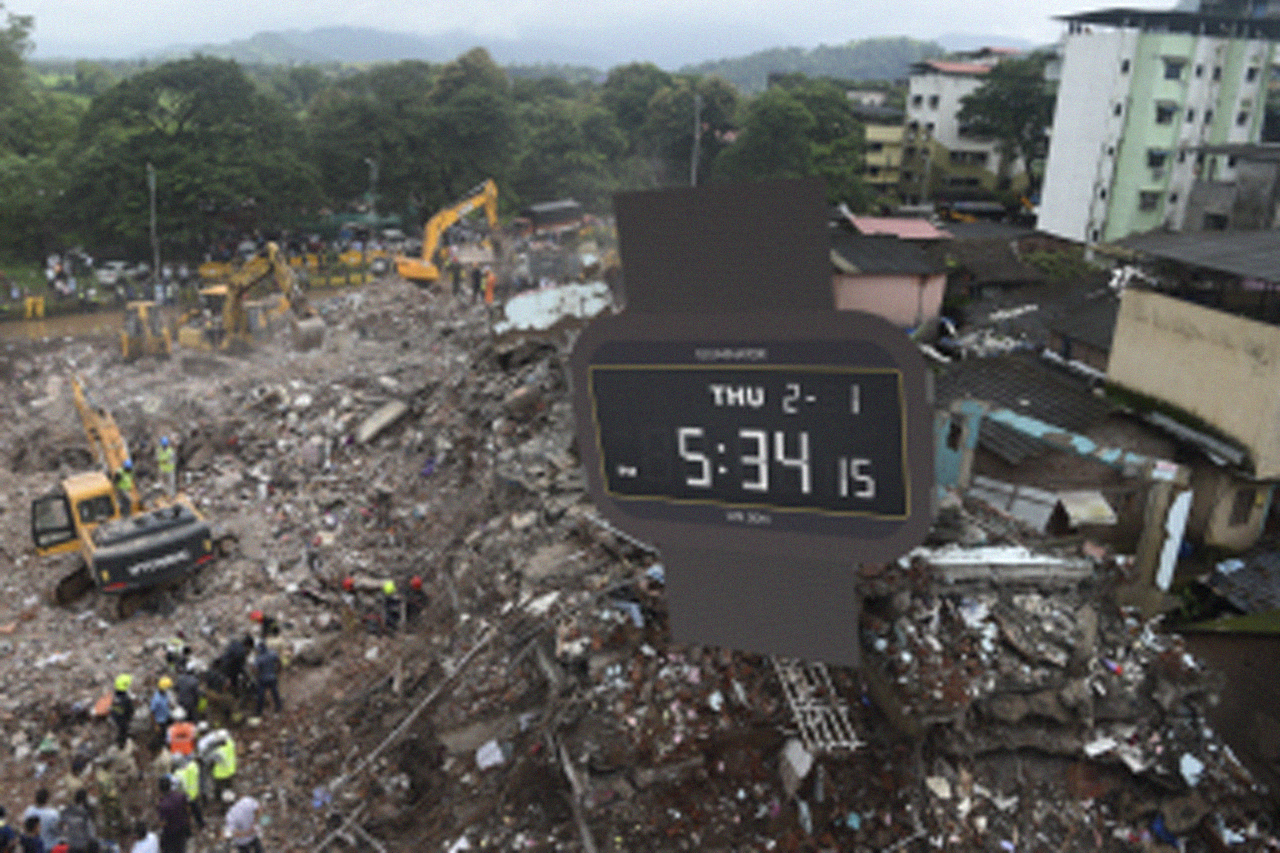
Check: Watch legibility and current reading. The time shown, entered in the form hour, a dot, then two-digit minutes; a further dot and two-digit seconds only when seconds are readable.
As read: 5.34.15
